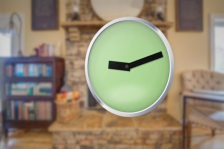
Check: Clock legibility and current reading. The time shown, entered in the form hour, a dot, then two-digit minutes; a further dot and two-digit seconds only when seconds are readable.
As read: 9.12
